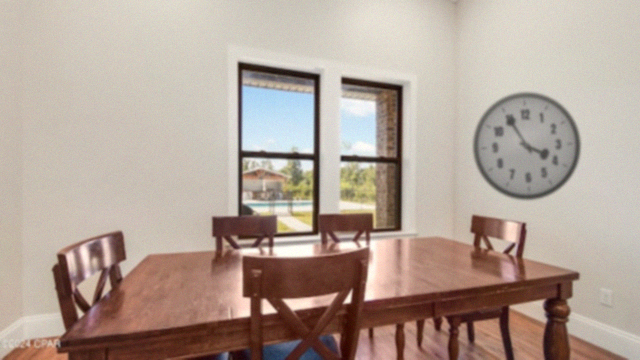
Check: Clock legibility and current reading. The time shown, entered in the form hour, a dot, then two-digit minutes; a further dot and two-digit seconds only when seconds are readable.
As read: 3.55
